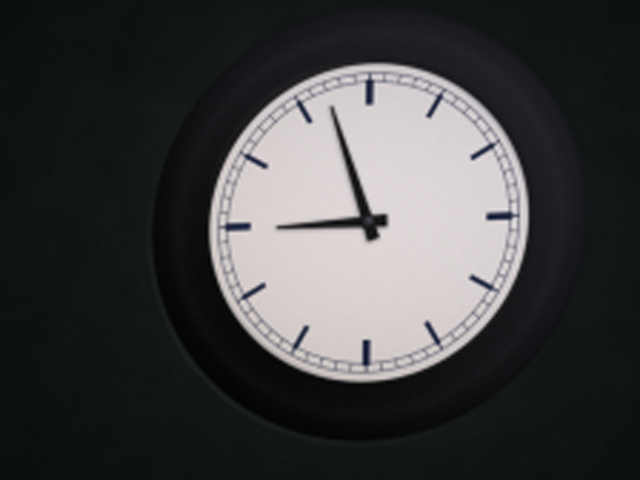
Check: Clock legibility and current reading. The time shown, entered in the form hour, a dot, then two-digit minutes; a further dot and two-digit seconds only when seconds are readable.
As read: 8.57
